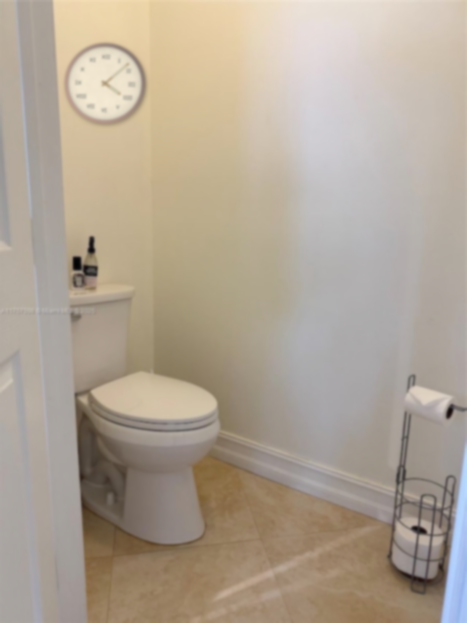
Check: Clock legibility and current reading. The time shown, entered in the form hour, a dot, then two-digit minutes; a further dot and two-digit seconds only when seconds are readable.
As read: 4.08
